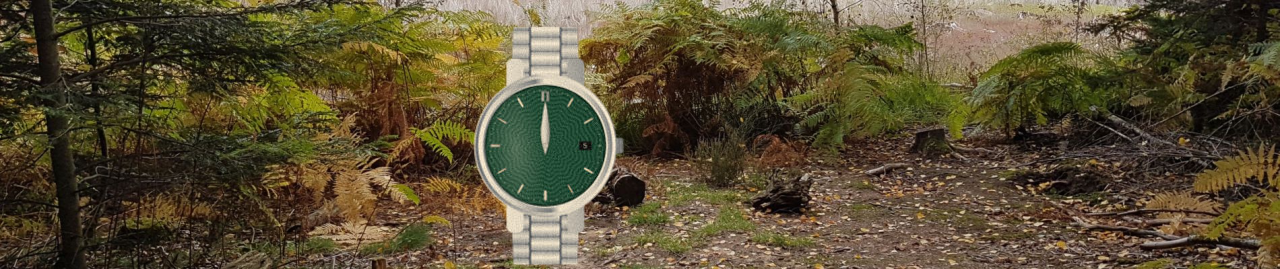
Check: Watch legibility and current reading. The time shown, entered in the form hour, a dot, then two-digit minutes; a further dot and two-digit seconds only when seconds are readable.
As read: 12.00
